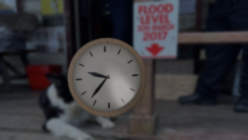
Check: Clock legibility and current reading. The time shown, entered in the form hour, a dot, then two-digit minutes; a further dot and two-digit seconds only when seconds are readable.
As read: 9.37
